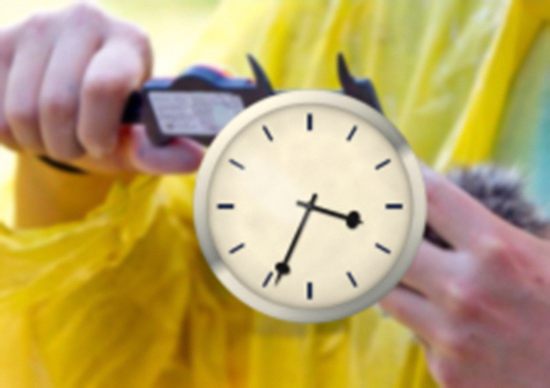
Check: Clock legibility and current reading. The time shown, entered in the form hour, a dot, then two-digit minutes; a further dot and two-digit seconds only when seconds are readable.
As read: 3.34
